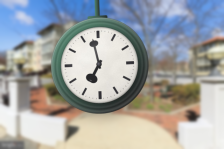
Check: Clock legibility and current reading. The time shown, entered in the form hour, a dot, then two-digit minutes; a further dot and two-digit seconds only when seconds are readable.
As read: 6.58
